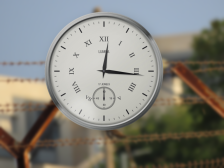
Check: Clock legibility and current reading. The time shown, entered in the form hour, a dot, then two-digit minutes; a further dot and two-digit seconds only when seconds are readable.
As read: 12.16
